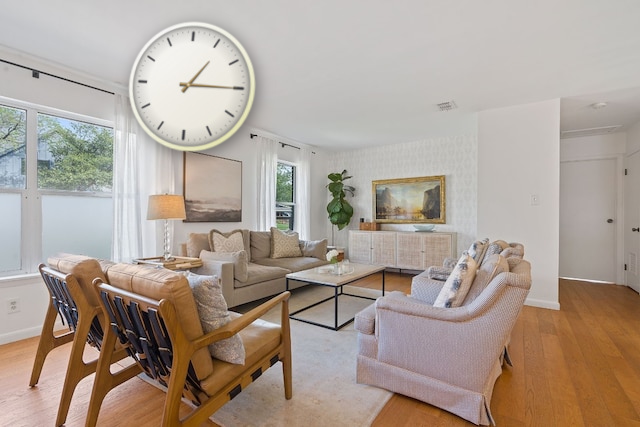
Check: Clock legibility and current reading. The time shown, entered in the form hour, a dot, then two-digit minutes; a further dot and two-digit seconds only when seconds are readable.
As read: 1.15
